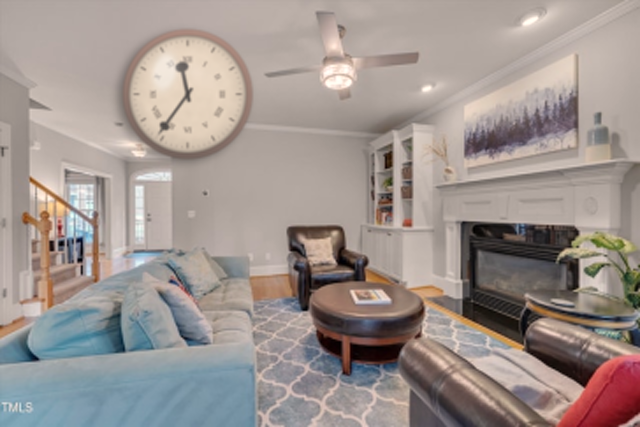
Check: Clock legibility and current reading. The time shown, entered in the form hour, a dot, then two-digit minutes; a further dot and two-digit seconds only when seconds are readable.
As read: 11.36
